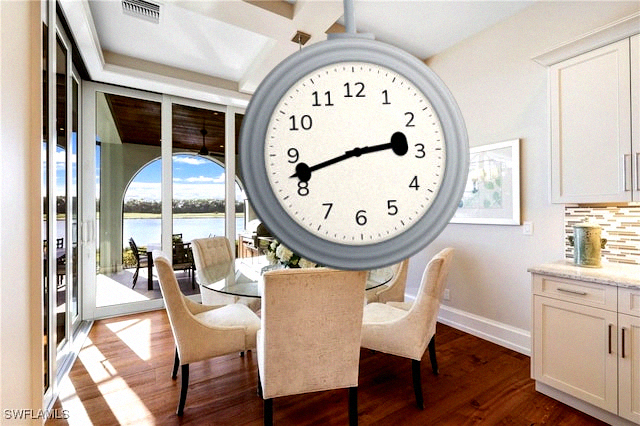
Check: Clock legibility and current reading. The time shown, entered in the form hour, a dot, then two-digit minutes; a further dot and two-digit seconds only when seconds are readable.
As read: 2.42
